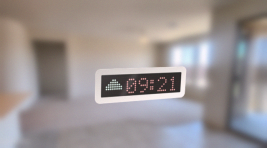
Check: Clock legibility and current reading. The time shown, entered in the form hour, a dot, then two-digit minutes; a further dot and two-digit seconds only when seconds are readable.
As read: 9.21
